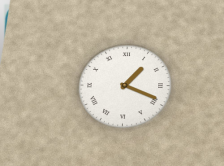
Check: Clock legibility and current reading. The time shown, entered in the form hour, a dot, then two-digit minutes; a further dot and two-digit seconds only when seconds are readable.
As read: 1.19
